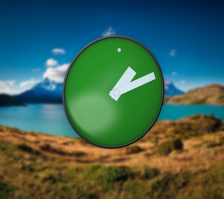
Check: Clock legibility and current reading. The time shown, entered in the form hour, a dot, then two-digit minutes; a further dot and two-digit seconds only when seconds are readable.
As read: 1.11
